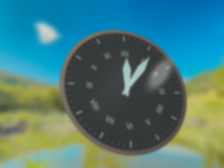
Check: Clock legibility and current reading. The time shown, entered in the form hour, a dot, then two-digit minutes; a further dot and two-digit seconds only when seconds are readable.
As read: 12.06
